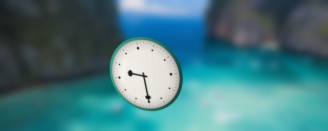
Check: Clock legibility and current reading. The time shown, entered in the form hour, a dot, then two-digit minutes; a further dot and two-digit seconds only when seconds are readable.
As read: 9.30
